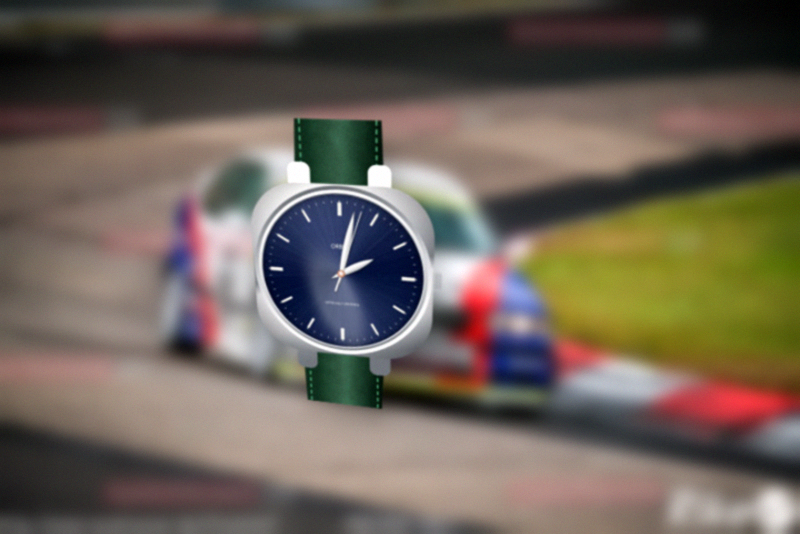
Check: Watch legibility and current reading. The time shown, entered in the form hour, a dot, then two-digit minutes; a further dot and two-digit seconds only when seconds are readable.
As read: 2.02.03
